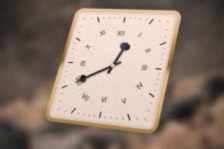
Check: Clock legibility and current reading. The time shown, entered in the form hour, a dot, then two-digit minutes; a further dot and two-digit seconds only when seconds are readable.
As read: 12.40
